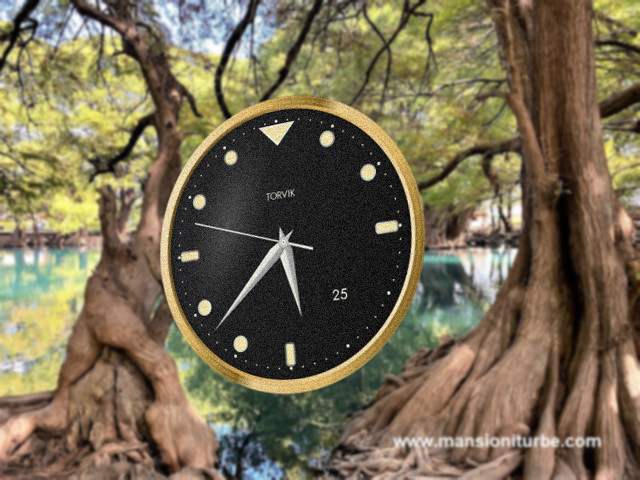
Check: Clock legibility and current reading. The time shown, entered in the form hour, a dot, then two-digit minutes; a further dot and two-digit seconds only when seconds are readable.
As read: 5.37.48
